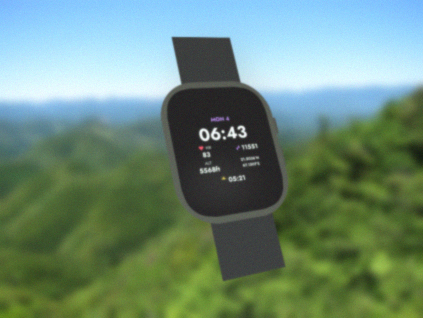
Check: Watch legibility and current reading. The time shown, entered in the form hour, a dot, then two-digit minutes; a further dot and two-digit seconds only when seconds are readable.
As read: 6.43
